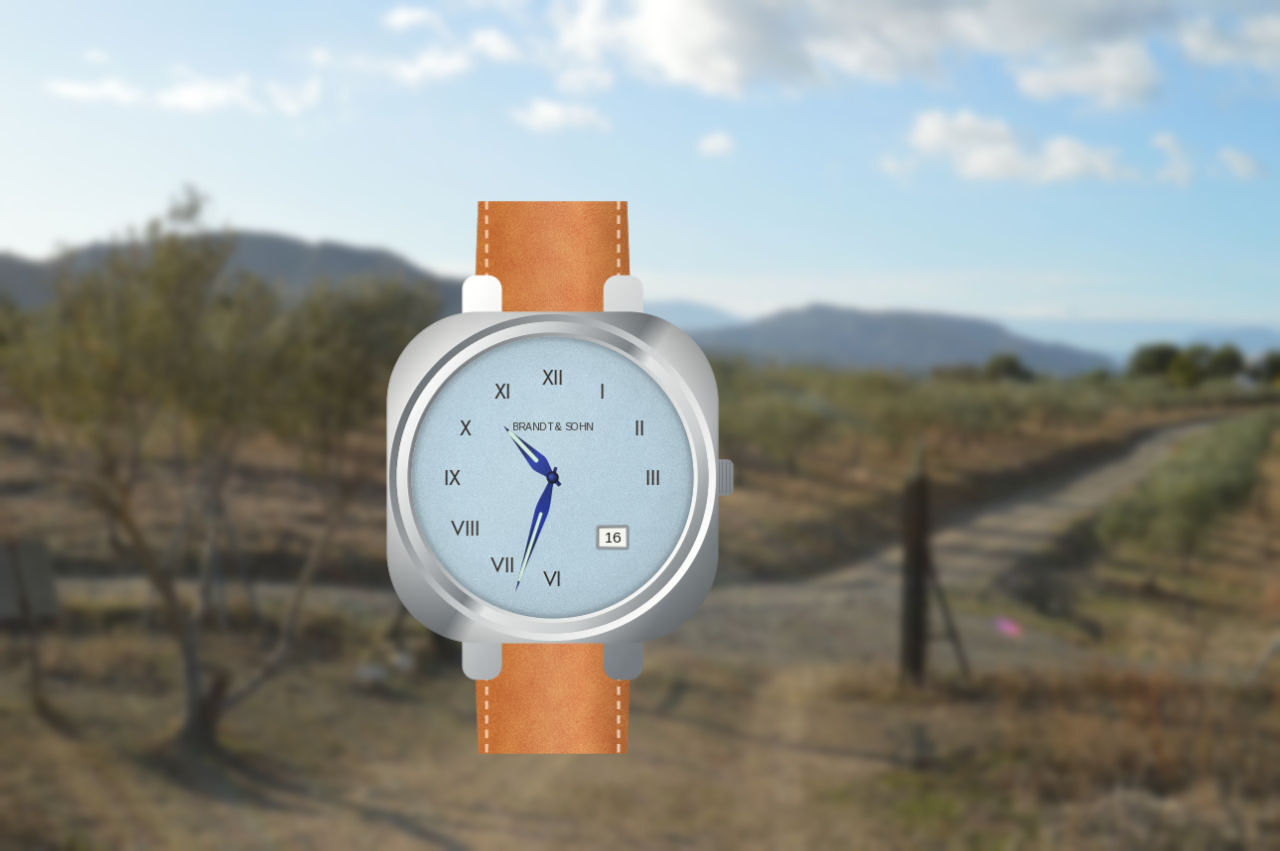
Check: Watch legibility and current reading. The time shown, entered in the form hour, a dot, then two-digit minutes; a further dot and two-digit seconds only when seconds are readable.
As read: 10.33
